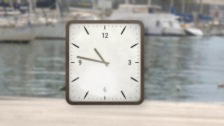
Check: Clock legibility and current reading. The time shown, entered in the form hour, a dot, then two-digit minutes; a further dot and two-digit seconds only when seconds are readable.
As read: 10.47
